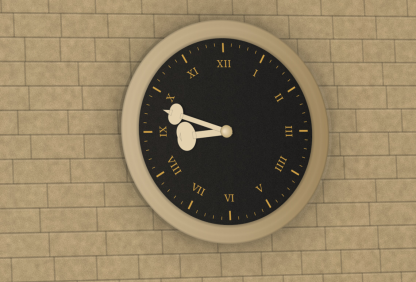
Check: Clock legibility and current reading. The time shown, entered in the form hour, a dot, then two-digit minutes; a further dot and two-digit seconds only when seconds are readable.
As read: 8.48
